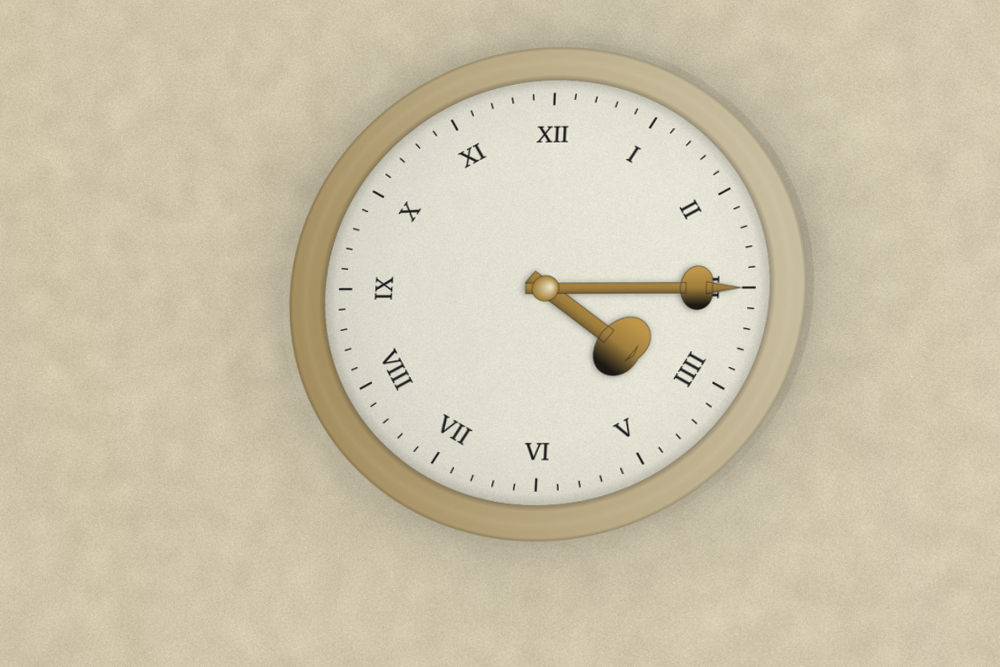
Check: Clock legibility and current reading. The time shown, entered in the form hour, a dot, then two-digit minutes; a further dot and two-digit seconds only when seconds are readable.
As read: 4.15
